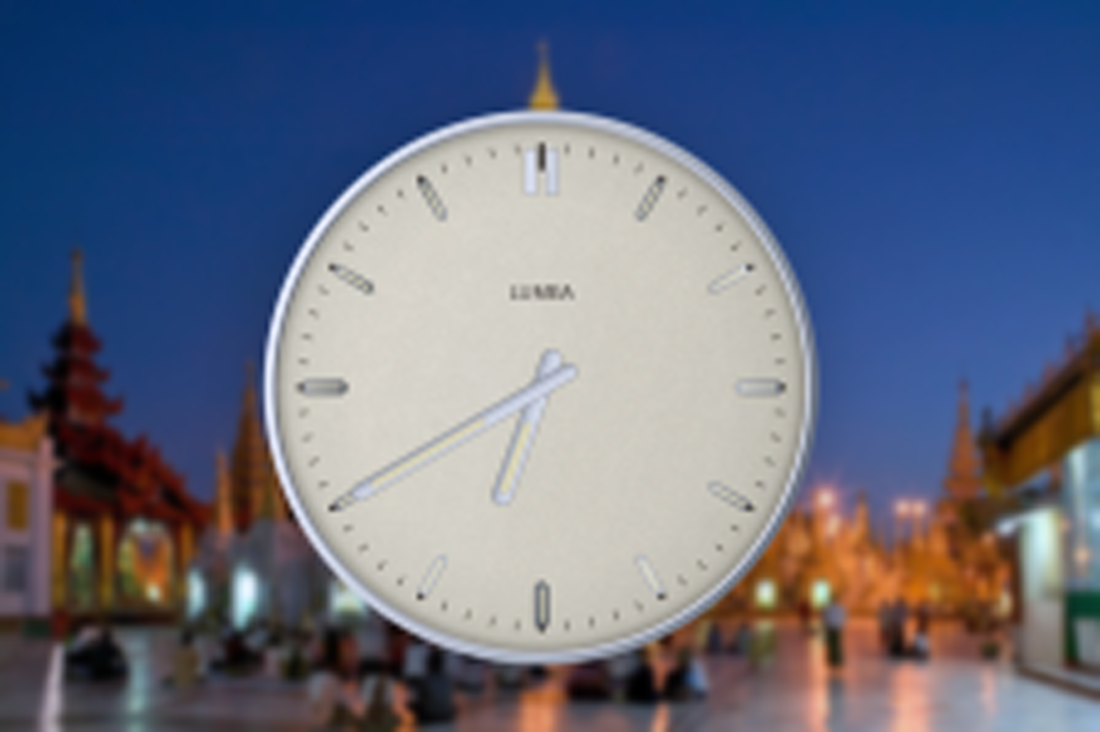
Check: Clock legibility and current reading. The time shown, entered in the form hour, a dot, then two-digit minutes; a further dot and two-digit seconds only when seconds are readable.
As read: 6.40
